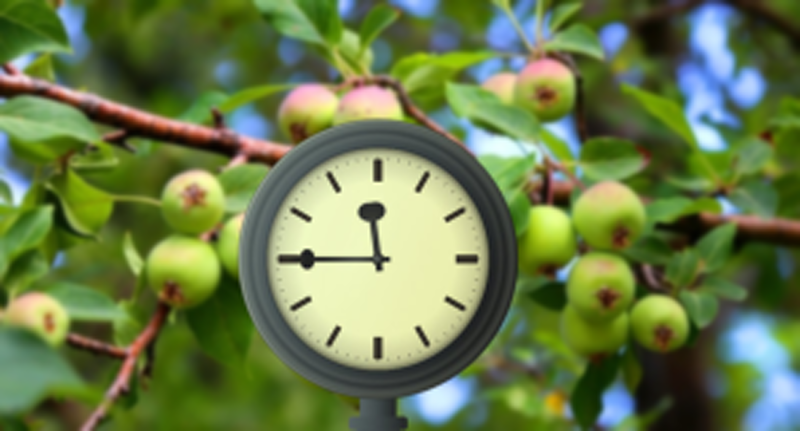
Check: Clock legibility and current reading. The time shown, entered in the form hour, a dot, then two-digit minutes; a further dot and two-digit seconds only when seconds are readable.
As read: 11.45
